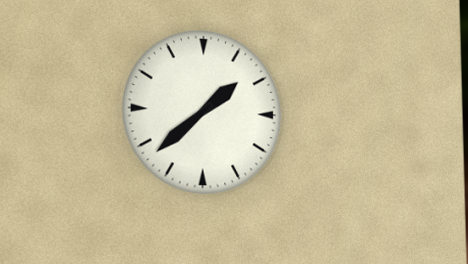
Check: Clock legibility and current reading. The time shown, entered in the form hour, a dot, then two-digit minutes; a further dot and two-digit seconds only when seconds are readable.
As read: 1.38
